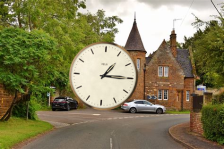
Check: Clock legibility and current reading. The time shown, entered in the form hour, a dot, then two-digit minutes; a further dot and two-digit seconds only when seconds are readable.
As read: 1.15
